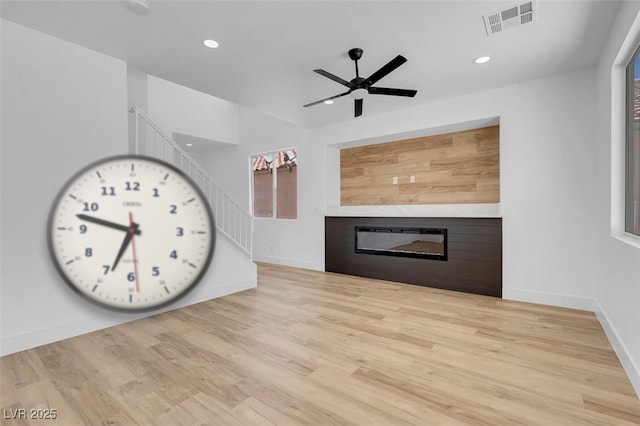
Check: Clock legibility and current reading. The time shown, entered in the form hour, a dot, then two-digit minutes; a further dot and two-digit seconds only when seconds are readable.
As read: 6.47.29
